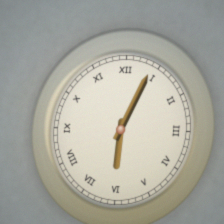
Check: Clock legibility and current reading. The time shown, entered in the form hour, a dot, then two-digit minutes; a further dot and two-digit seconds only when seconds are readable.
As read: 6.04
